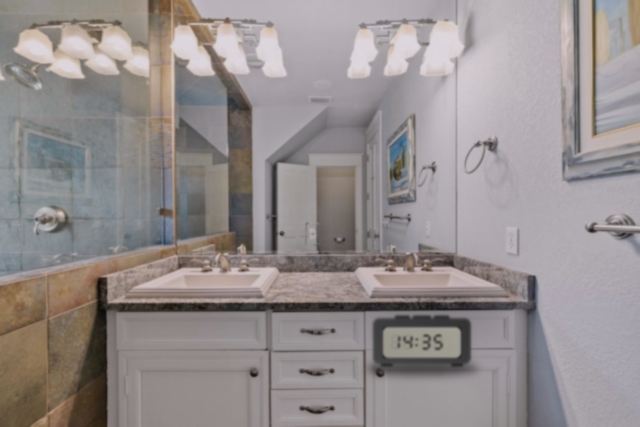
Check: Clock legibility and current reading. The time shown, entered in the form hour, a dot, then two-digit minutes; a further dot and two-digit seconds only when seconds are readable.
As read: 14.35
